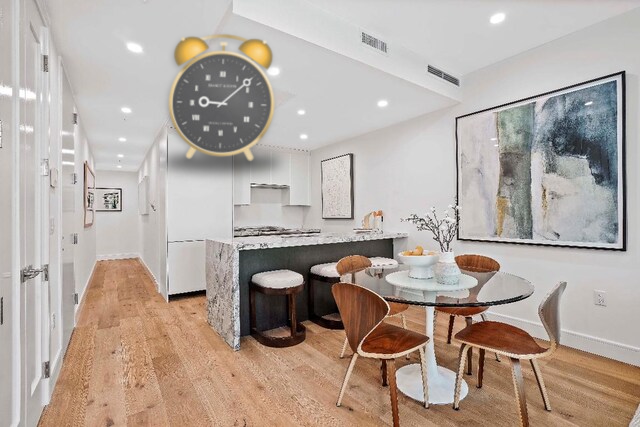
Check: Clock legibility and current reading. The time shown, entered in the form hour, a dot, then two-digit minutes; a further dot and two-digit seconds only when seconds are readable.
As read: 9.08
